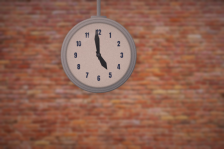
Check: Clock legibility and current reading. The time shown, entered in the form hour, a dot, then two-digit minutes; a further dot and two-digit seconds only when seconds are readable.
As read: 4.59
